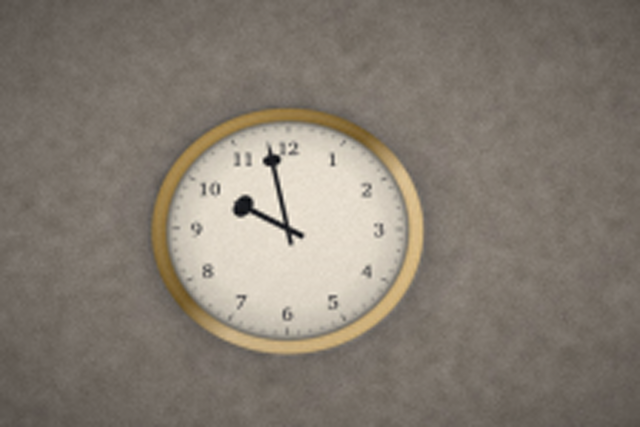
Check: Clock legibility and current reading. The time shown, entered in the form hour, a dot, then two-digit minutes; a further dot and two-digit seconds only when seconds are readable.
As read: 9.58
